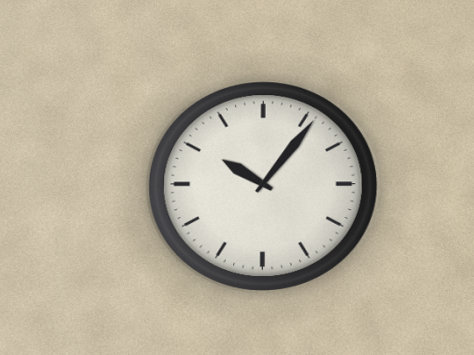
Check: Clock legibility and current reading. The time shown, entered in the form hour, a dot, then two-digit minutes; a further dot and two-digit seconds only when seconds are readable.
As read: 10.06
